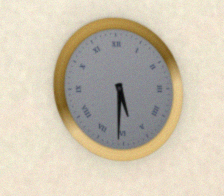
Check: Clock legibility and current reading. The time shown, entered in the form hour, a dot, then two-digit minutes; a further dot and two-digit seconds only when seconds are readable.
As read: 5.31
